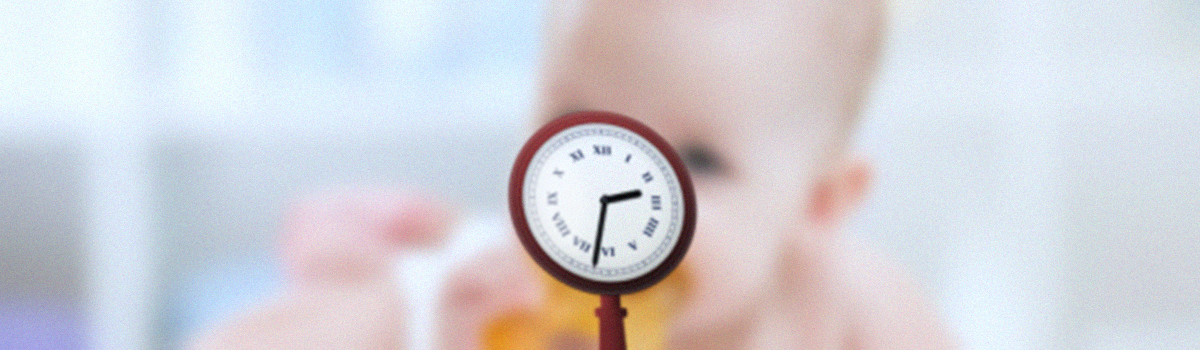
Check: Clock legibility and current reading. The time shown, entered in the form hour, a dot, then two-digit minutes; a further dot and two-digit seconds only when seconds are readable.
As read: 2.32
